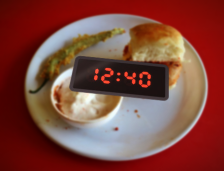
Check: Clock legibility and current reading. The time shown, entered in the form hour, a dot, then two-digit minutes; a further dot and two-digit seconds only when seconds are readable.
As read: 12.40
